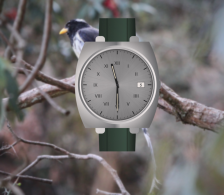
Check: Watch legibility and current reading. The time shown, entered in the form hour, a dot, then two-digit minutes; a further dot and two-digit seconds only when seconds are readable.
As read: 11.30
